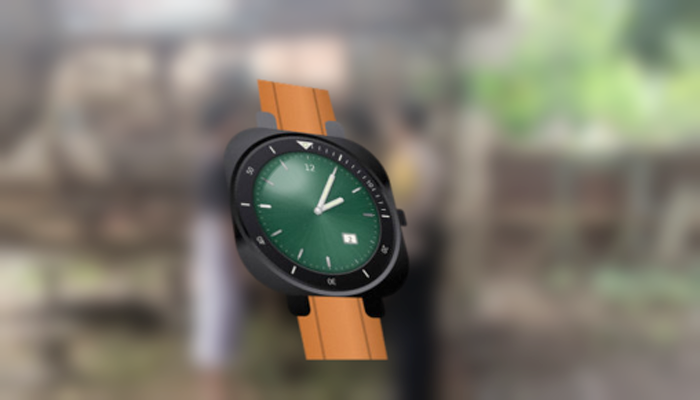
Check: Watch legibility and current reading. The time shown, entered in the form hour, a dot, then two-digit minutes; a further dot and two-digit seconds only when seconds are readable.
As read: 2.05
